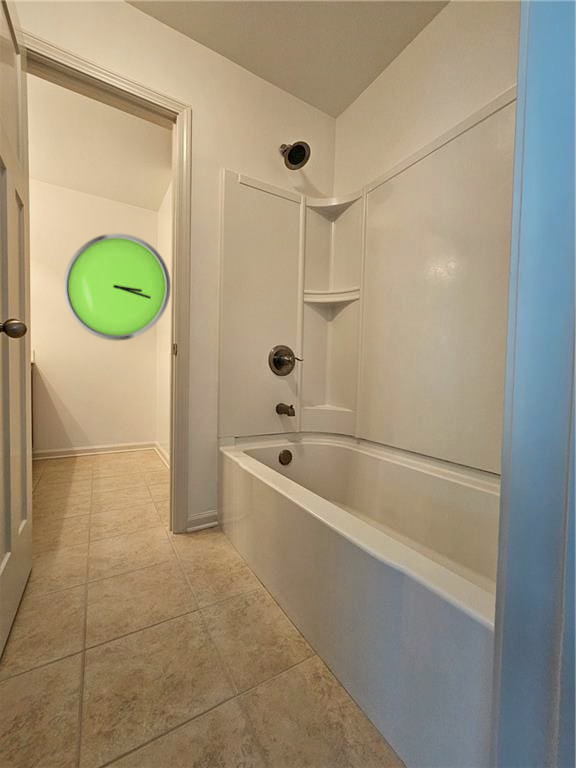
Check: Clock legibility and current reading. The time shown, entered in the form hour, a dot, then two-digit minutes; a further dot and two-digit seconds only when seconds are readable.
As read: 3.18
